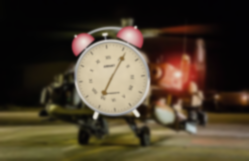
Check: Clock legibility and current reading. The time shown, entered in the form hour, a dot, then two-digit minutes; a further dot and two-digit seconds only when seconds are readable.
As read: 7.06
